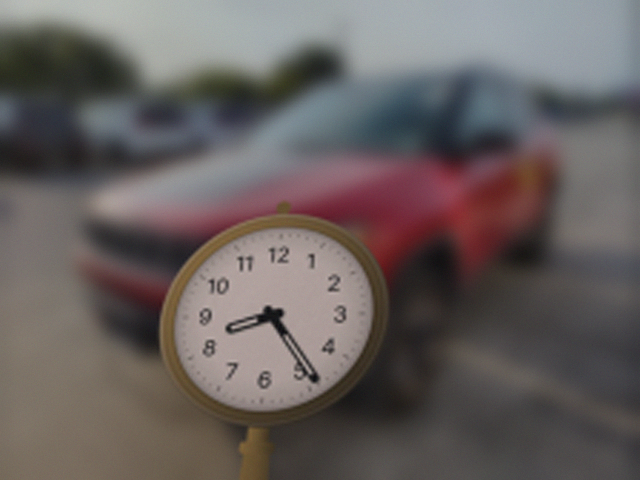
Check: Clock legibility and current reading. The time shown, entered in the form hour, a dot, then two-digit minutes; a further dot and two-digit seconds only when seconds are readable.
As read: 8.24
